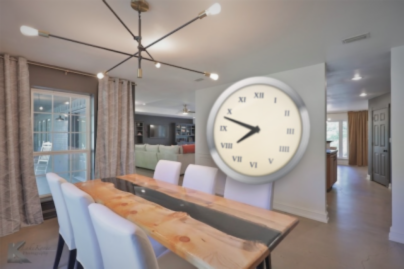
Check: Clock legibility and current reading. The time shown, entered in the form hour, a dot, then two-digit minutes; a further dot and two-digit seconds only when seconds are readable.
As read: 7.48
